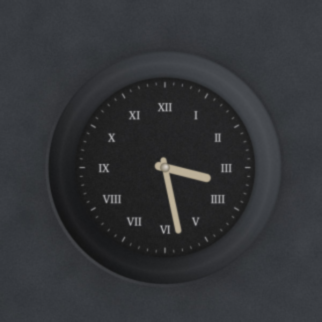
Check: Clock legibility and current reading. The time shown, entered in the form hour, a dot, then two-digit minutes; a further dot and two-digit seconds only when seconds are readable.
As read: 3.28
